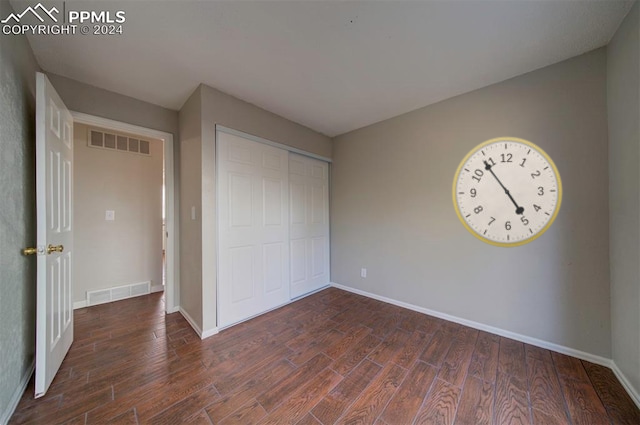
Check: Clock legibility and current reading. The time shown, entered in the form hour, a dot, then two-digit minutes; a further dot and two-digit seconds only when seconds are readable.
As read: 4.54
